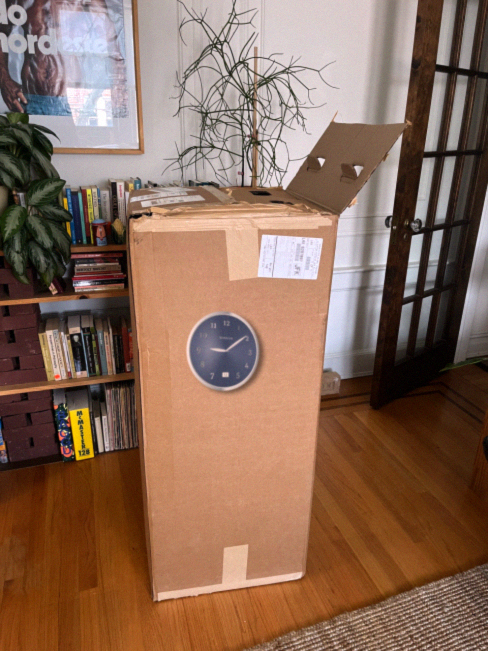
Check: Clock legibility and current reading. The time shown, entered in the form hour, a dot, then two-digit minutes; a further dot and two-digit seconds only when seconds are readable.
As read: 9.09
